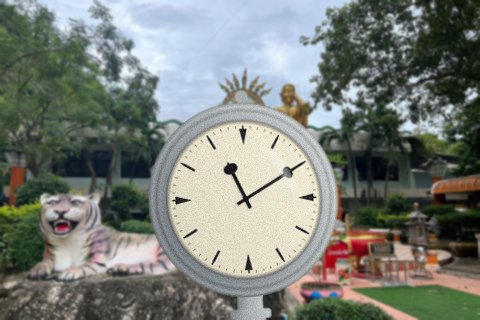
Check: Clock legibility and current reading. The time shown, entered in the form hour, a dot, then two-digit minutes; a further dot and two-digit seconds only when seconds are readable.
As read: 11.10
